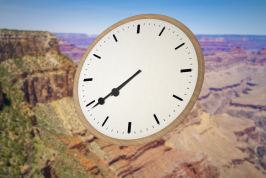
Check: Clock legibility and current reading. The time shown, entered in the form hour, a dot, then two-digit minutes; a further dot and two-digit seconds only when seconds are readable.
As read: 7.39
